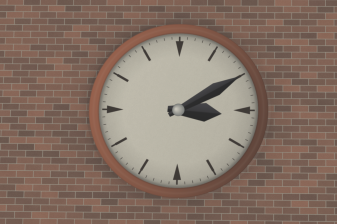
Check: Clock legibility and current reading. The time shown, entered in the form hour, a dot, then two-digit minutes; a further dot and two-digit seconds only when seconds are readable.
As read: 3.10
